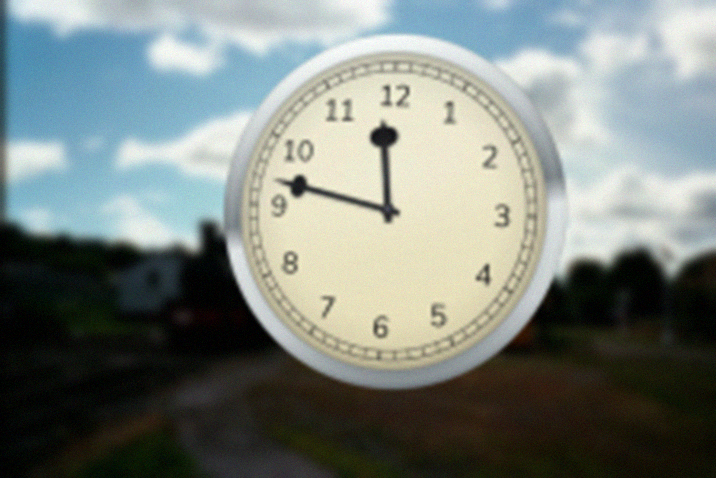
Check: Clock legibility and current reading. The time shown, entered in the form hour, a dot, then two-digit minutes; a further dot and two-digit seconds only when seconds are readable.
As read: 11.47
